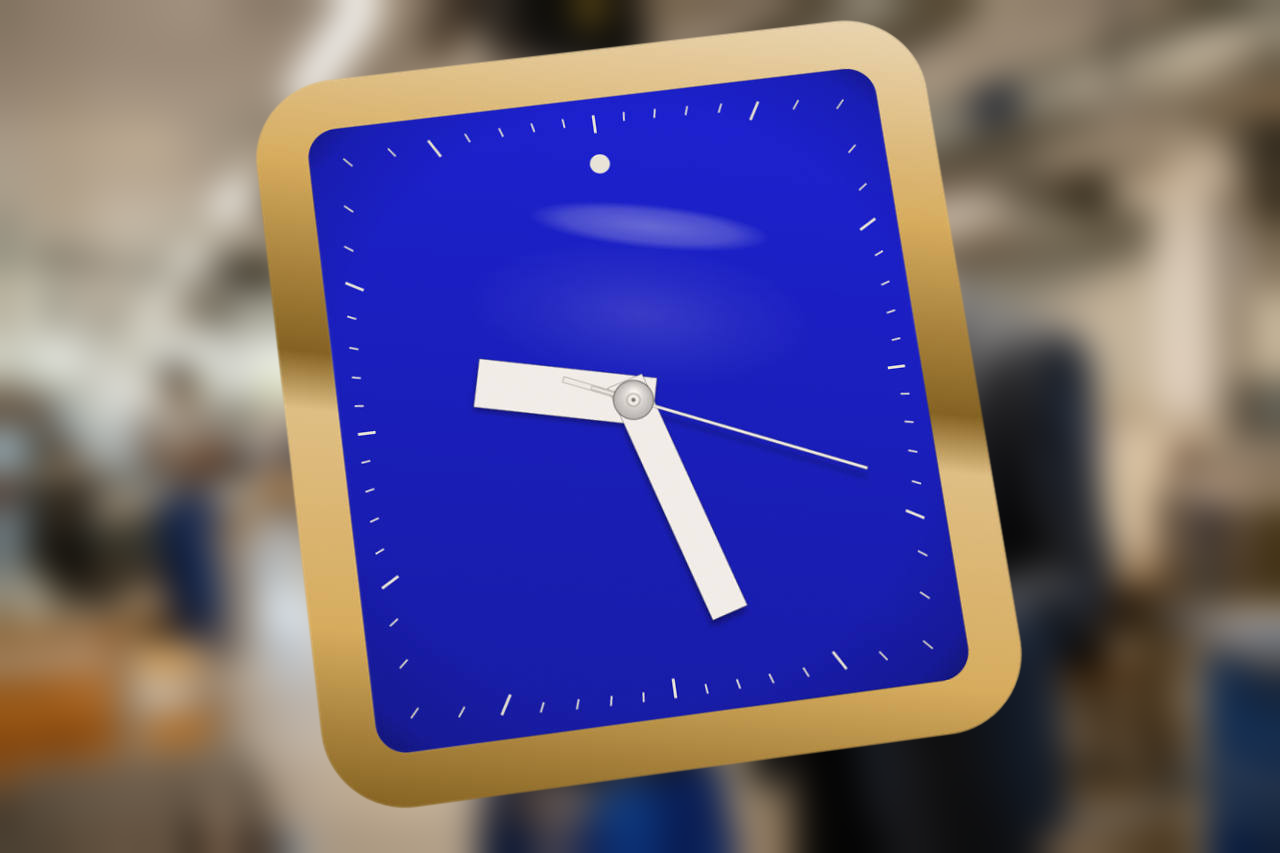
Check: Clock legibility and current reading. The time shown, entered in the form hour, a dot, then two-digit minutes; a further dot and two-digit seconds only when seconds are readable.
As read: 9.27.19
